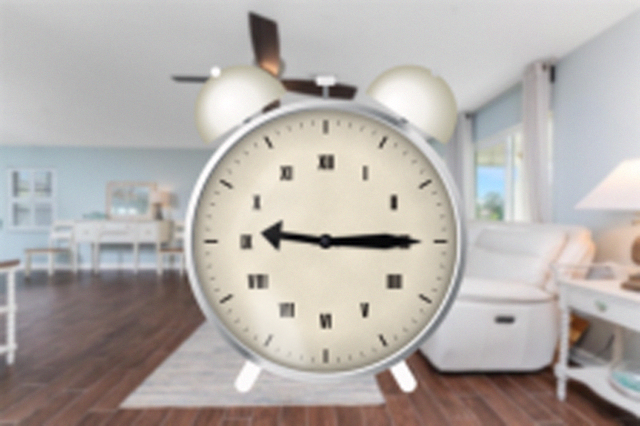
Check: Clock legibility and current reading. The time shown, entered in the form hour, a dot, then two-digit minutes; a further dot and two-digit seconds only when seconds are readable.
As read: 9.15
